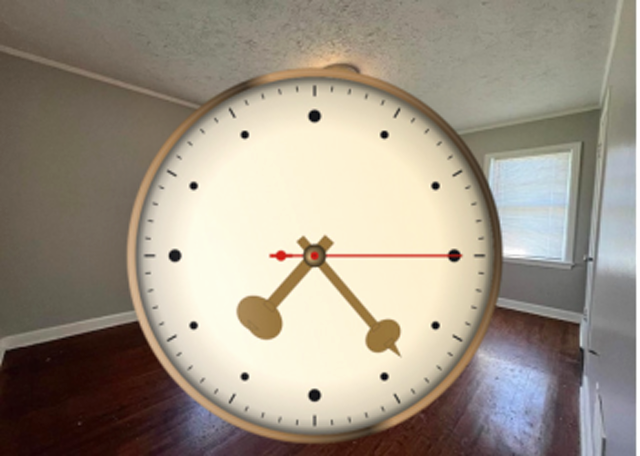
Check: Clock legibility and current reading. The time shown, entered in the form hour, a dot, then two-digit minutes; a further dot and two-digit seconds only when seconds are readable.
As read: 7.23.15
